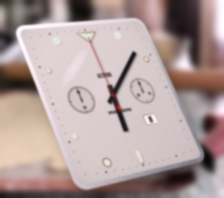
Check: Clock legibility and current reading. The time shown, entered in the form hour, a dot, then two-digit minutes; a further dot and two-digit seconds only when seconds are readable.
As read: 6.08
